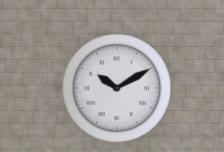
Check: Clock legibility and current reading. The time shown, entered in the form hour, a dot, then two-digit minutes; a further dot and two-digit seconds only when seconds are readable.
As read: 10.10
